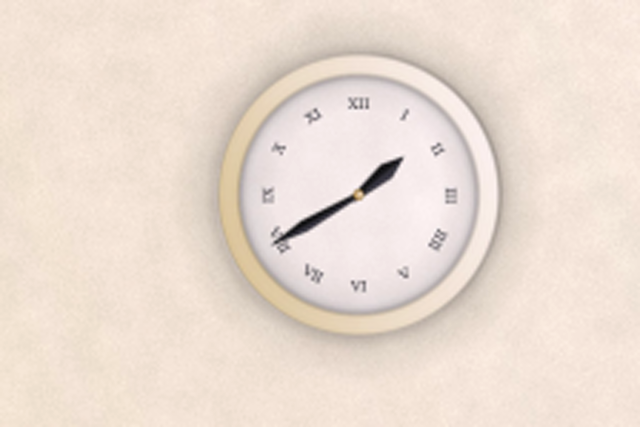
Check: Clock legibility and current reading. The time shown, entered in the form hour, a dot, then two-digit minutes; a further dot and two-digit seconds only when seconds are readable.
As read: 1.40
